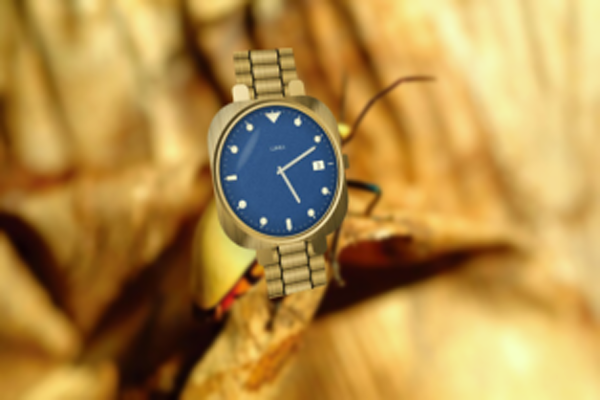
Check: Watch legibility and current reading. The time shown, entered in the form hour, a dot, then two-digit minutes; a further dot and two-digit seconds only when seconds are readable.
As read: 5.11
